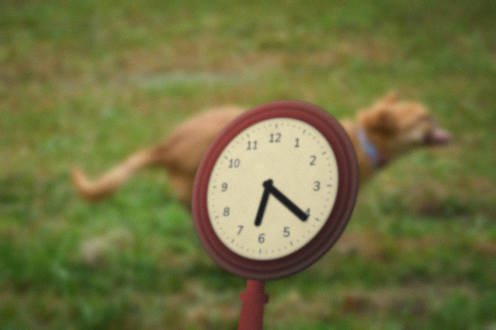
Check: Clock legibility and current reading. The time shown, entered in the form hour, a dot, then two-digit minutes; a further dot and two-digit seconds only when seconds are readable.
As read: 6.21
